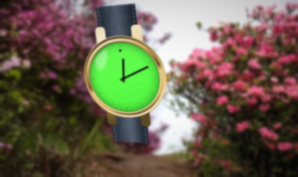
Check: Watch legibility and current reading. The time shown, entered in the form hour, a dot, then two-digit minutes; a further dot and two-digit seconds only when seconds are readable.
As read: 12.11
